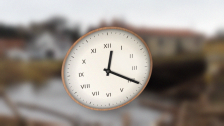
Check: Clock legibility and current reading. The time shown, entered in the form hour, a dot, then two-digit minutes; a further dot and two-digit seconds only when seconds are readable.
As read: 12.20
